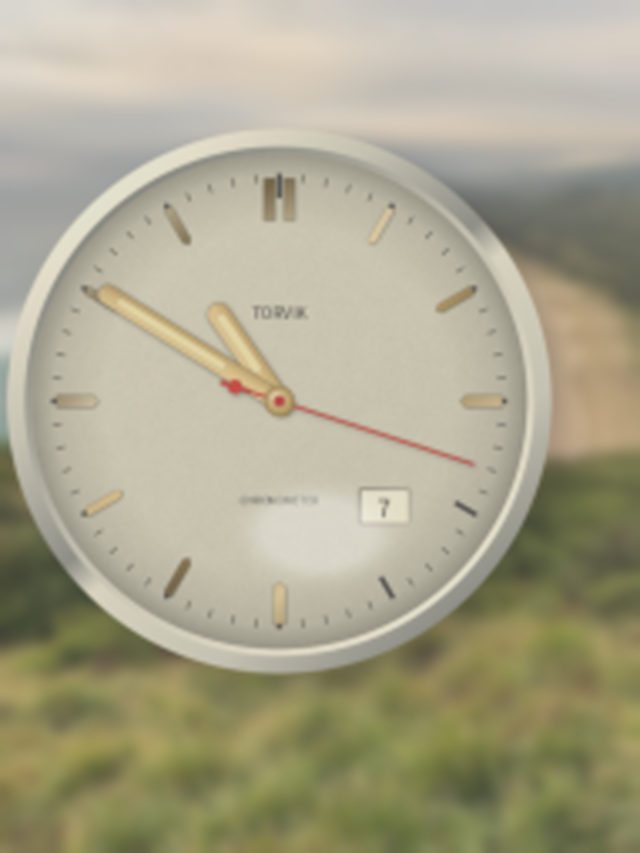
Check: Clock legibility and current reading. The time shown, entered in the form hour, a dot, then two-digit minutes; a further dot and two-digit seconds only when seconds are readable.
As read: 10.50.18
